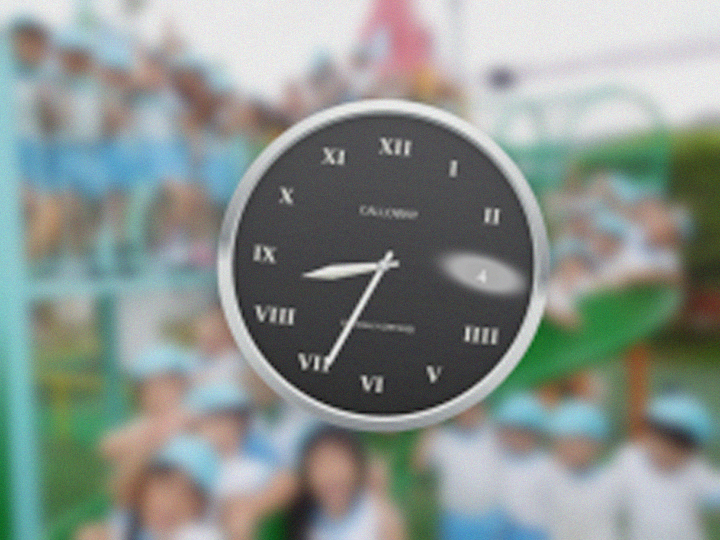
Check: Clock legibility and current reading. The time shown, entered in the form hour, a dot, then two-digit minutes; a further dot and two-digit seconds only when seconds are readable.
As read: 8.34
